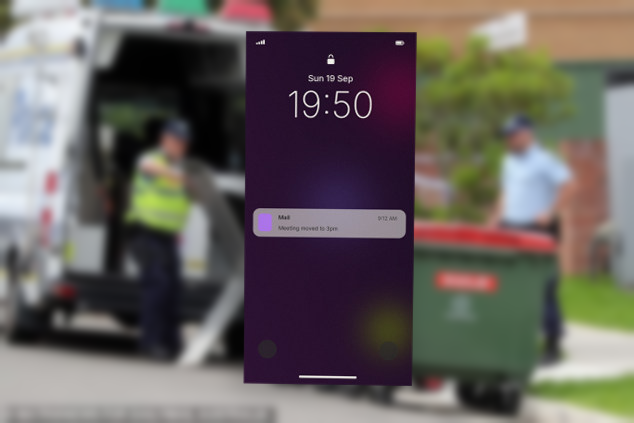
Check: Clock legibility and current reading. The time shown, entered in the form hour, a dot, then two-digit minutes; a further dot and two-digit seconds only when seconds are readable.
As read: 19.50
